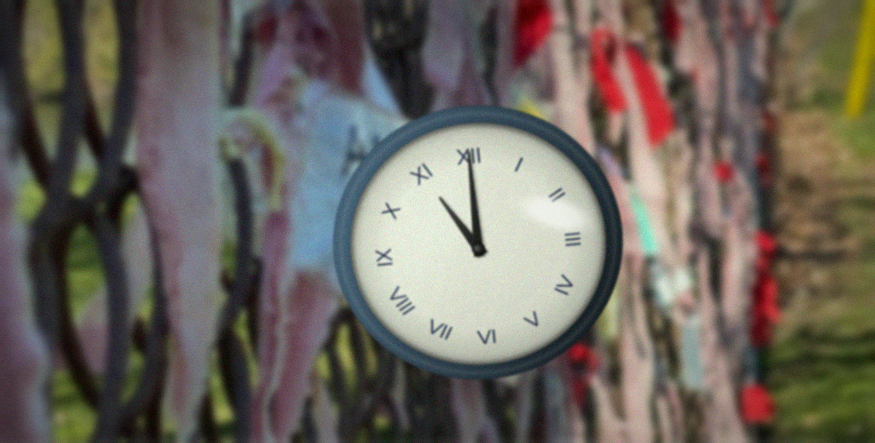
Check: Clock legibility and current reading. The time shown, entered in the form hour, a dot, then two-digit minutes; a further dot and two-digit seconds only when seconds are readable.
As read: 11.00
